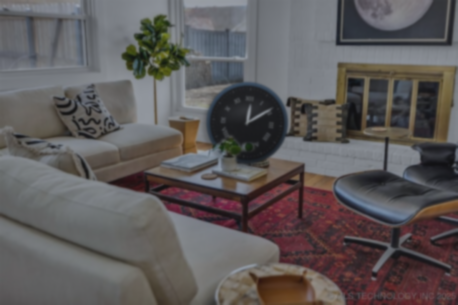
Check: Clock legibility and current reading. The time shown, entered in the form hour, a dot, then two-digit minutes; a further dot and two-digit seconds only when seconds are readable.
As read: 12.09
